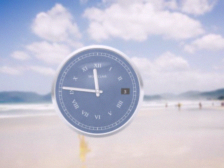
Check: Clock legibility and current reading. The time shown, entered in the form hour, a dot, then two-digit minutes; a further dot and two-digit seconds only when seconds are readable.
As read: 11.46
